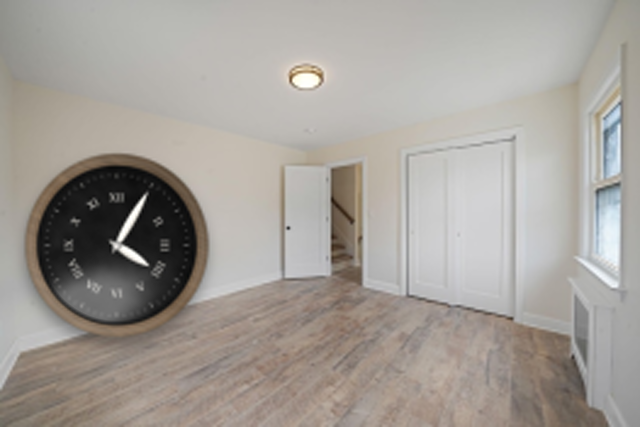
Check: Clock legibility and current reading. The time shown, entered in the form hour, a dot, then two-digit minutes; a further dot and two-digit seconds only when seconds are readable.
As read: 4.05
